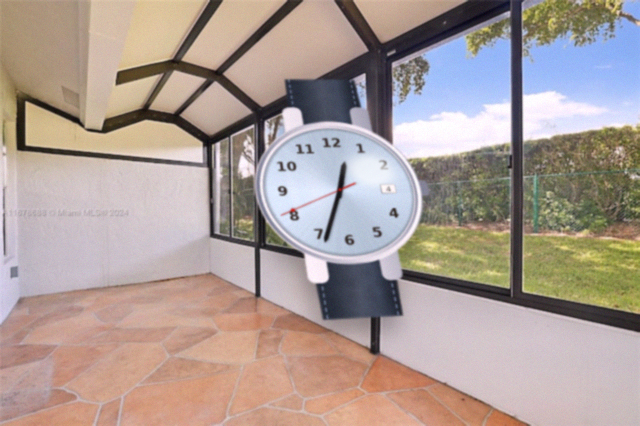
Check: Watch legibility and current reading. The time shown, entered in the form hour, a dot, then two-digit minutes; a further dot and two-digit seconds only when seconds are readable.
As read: 12.33.41
